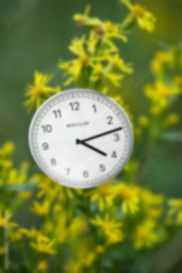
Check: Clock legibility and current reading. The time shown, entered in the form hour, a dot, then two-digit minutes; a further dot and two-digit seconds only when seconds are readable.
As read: 4.13
